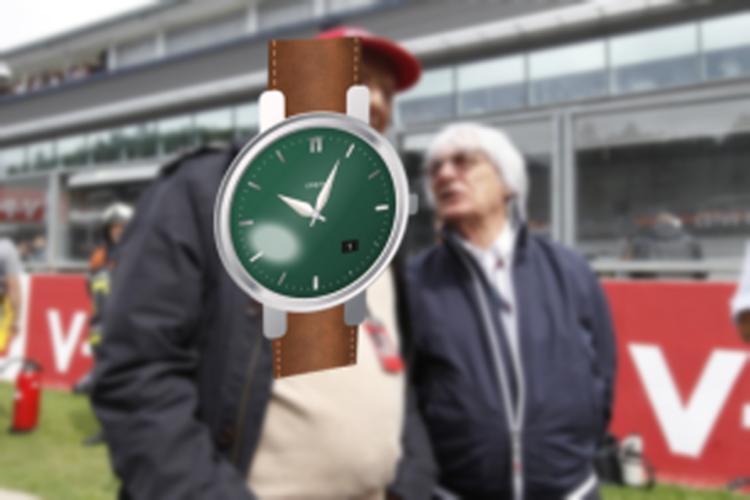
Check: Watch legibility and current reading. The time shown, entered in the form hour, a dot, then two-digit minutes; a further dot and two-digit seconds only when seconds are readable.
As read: 10.04
